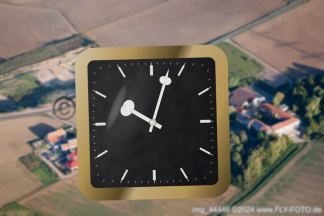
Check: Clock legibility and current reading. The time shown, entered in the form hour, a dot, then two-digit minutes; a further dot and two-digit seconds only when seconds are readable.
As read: 10.03
